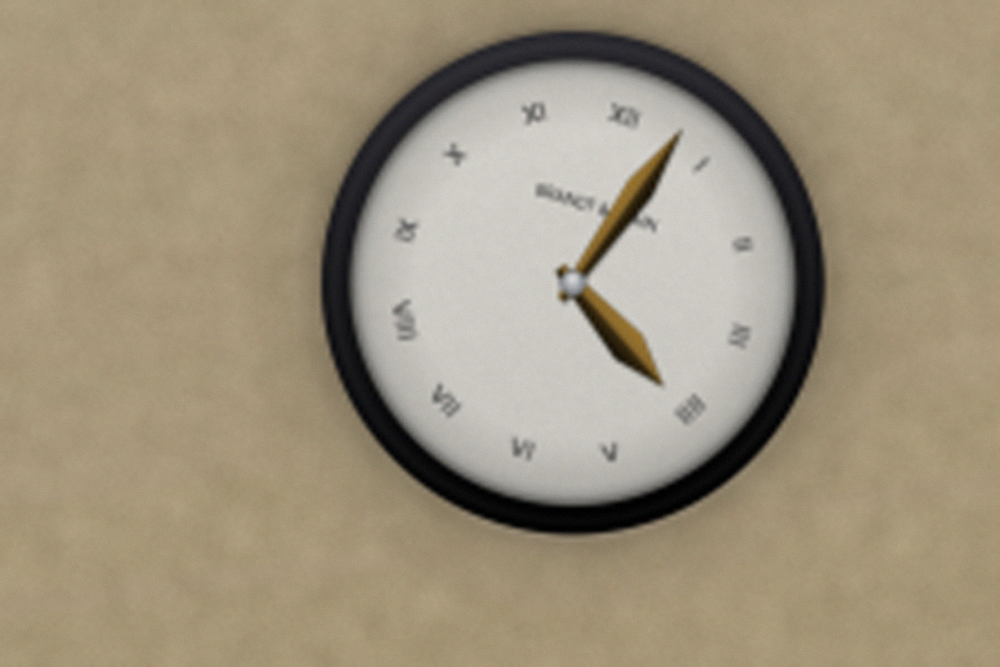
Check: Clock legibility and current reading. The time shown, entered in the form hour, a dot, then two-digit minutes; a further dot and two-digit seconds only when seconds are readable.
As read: 4.03
